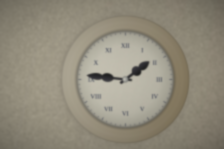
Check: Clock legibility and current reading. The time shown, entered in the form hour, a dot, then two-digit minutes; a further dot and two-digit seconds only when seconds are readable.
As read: 1.46
